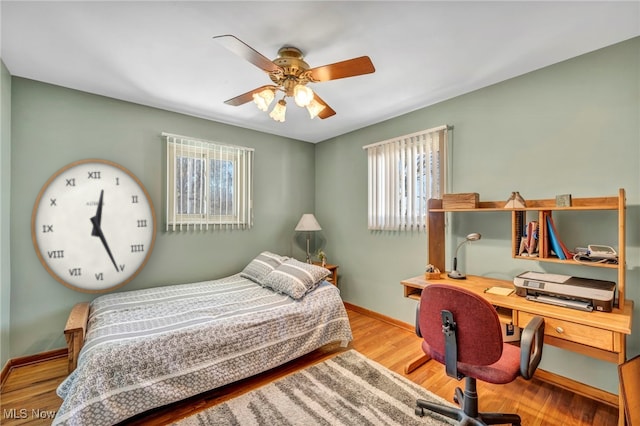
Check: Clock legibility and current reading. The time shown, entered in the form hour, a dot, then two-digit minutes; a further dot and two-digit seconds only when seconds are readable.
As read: 12.26
